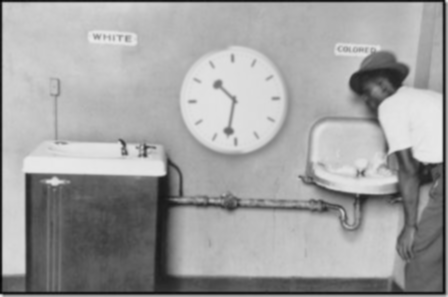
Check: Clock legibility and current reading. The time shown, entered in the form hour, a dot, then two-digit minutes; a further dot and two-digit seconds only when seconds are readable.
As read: 10.32
